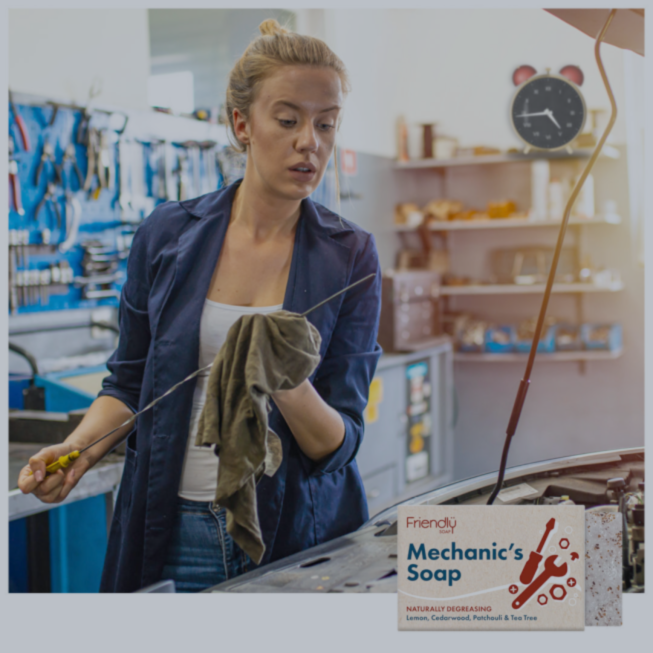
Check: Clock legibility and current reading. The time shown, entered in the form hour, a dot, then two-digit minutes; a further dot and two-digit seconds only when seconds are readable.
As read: 4.44
